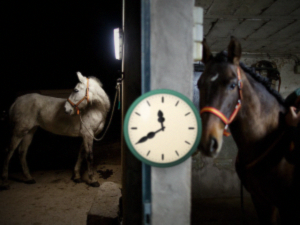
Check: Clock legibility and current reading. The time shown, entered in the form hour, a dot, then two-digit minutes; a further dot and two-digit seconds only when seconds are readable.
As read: 11.40
